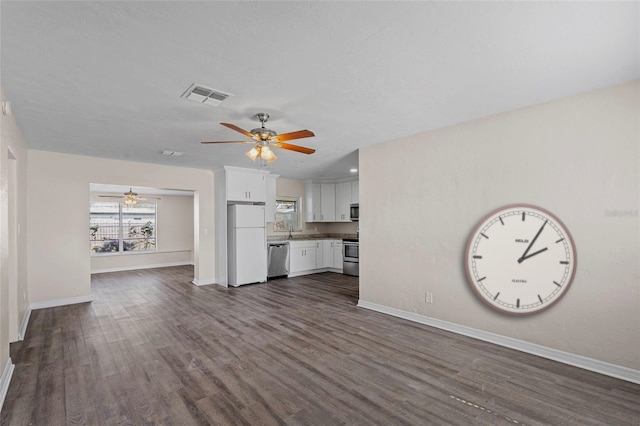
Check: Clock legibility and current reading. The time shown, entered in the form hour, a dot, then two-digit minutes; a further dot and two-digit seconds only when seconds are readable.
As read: 2.05
